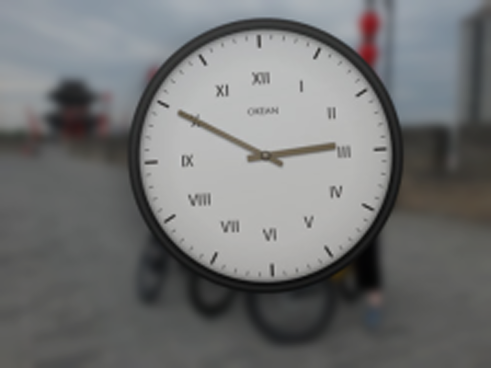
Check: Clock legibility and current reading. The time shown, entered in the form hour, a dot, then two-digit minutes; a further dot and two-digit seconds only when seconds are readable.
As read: 2.50
